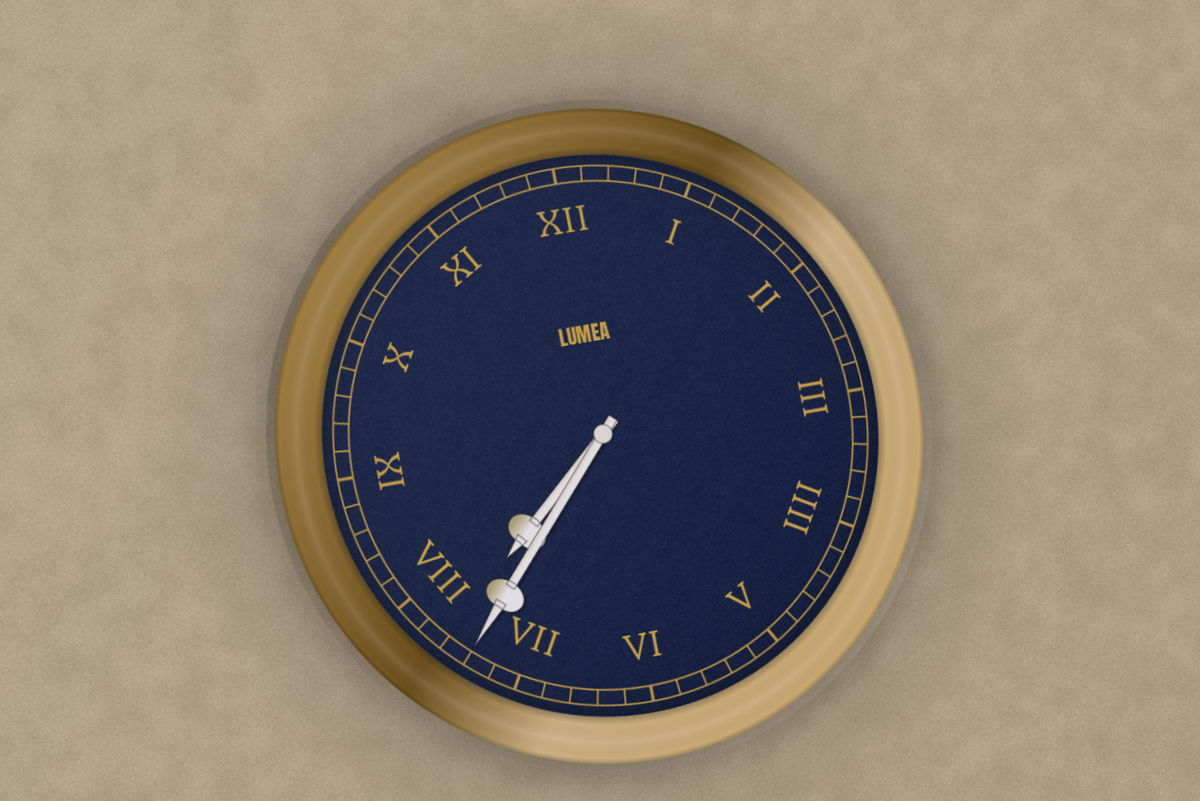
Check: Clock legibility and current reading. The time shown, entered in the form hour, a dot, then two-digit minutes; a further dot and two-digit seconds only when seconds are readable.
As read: 7.37
